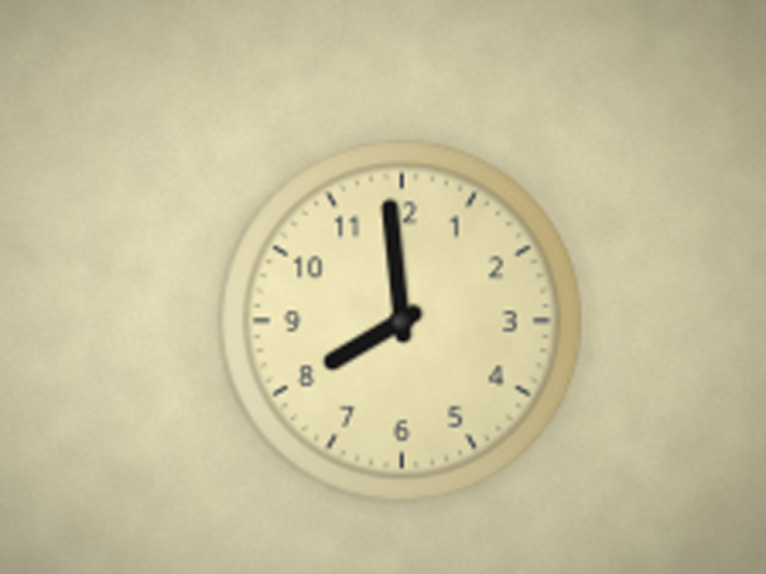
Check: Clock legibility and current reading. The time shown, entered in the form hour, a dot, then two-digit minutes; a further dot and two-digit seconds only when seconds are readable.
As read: 7.59
